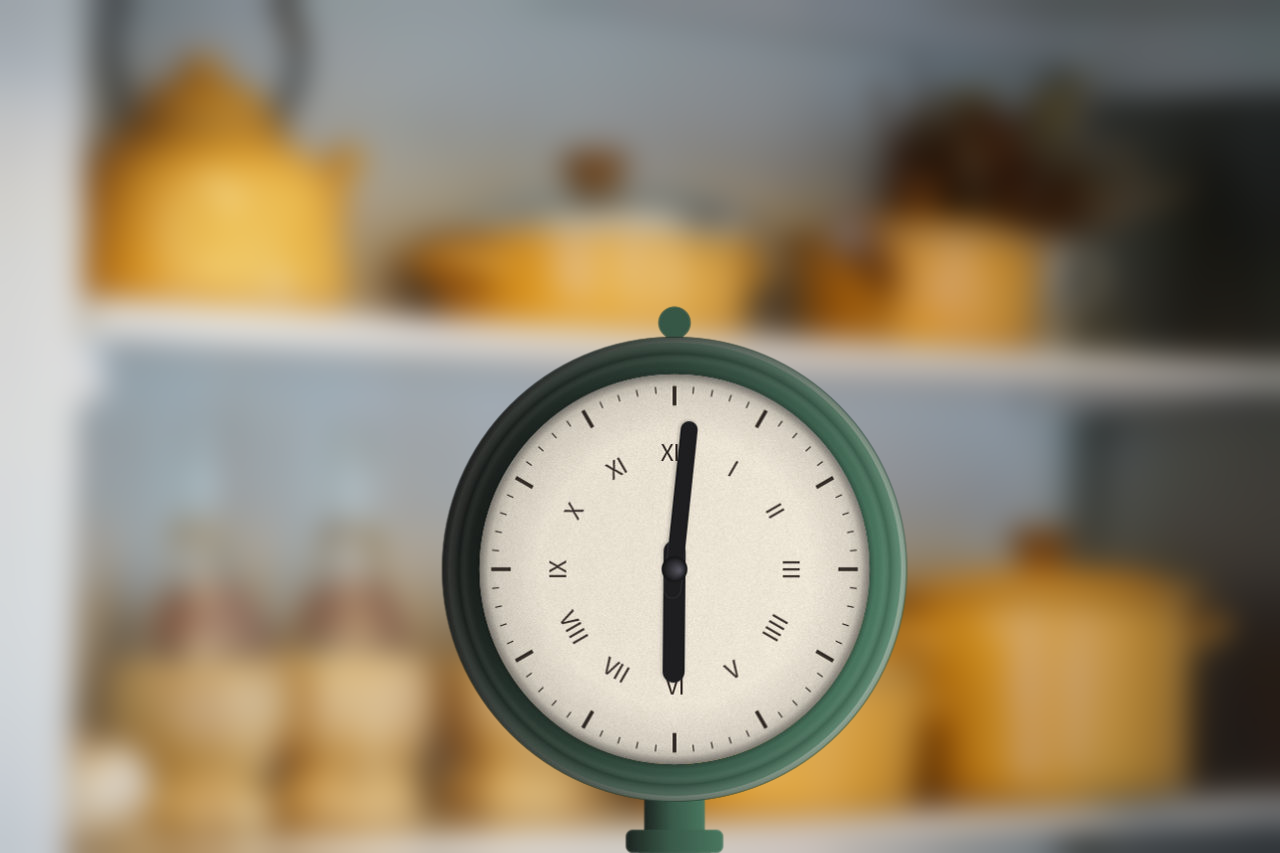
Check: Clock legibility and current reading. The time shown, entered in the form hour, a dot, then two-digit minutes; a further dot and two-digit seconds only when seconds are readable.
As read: 6.01
